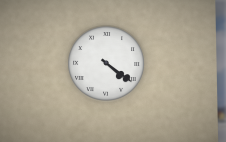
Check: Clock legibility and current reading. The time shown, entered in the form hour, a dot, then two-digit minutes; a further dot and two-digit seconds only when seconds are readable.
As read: 4.21
